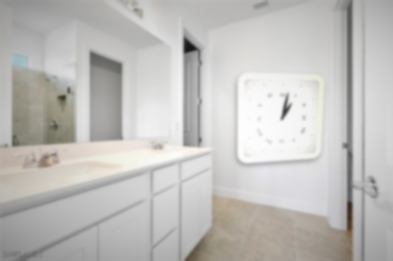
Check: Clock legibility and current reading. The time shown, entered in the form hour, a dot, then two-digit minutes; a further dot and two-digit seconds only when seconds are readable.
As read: 1.02
